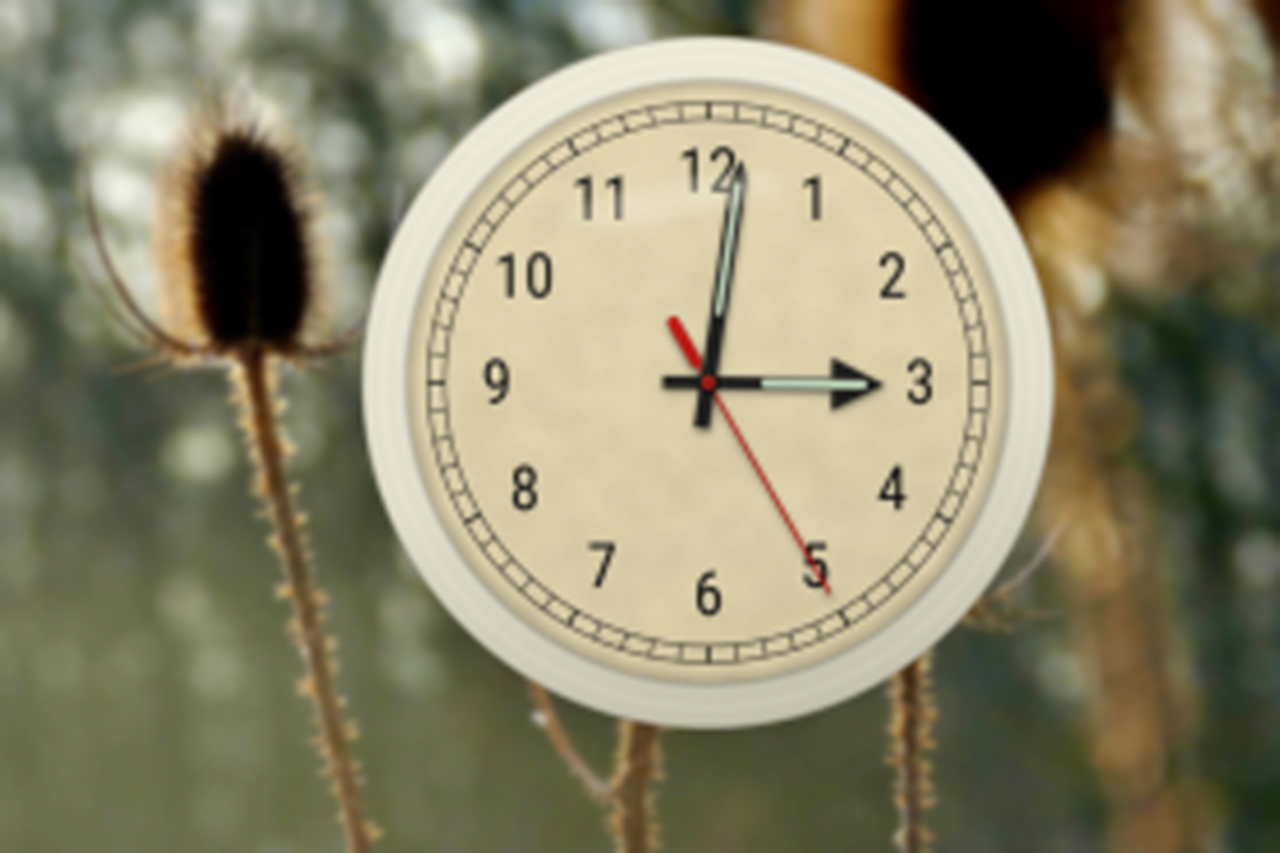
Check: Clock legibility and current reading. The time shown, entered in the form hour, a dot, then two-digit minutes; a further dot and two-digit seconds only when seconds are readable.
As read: 3.01.25
